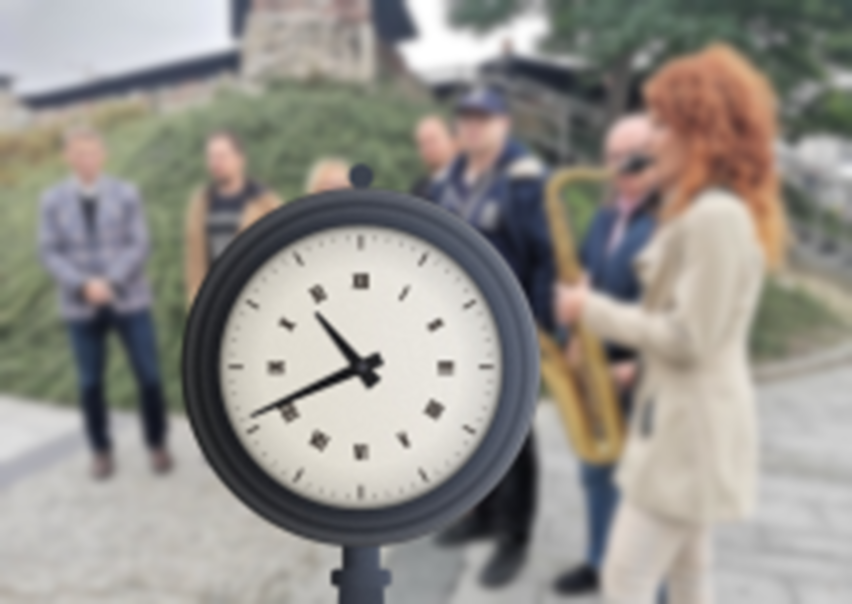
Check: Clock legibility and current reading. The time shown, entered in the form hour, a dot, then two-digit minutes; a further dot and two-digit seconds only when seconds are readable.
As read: 10.41
